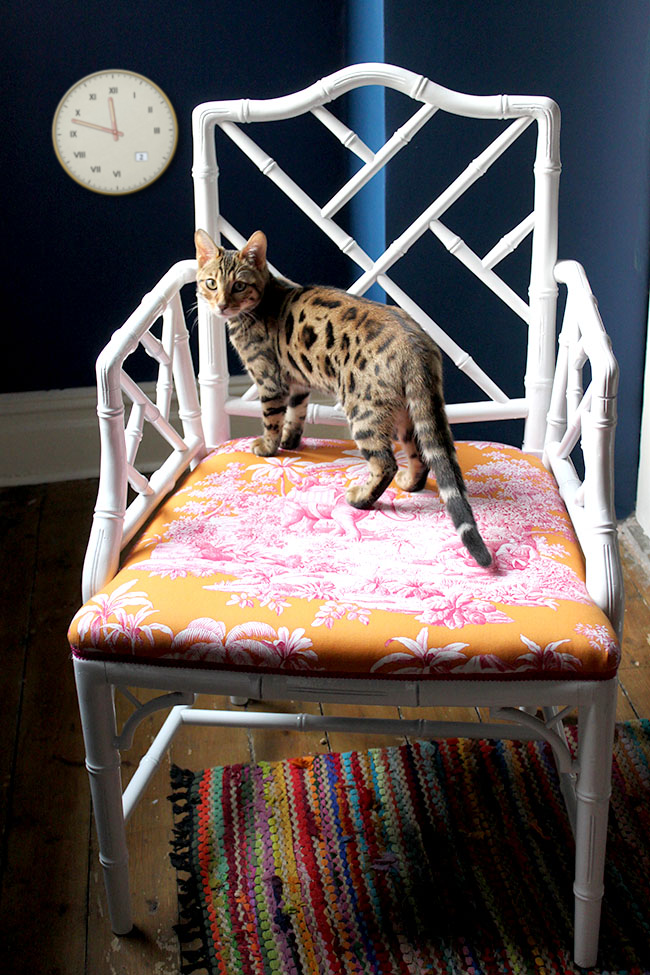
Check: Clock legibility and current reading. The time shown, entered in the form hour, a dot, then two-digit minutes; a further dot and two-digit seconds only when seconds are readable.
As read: 11.48
